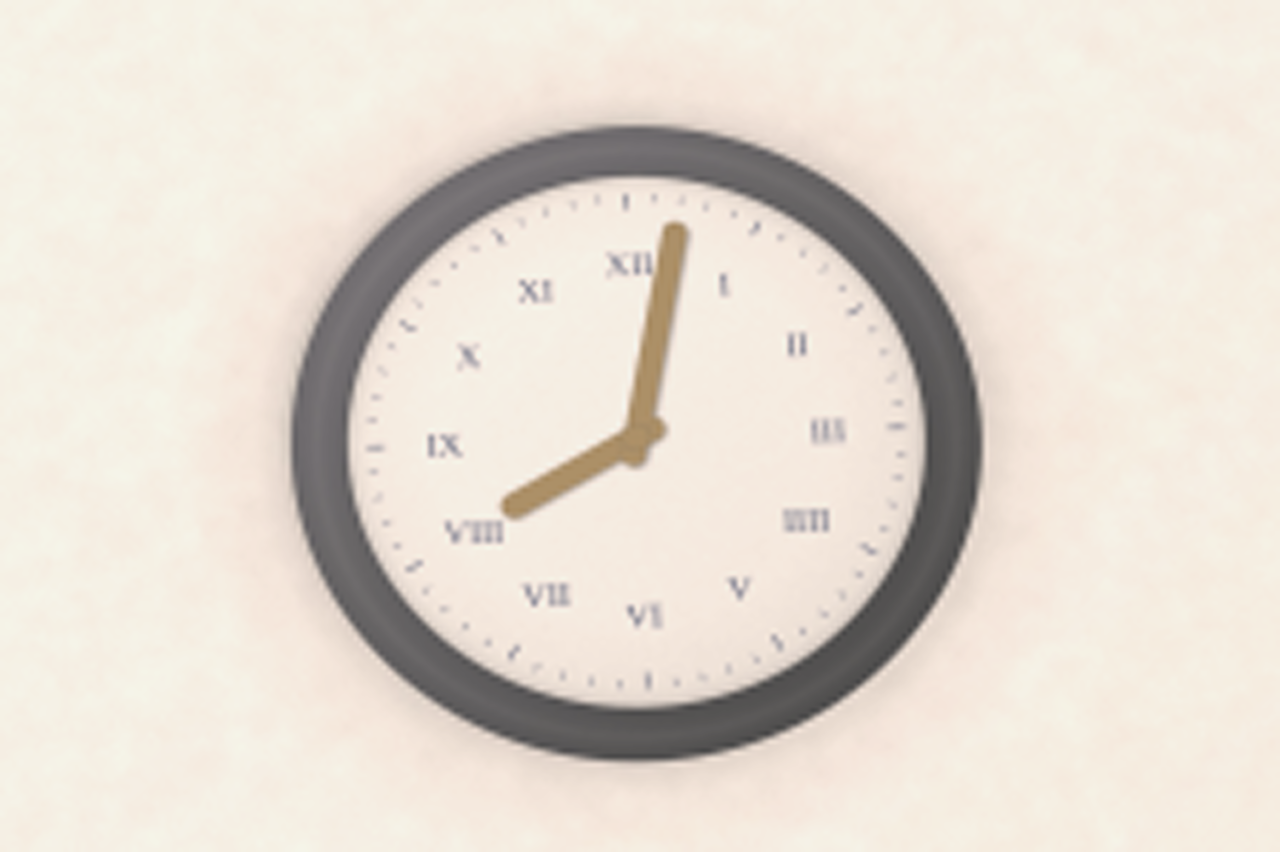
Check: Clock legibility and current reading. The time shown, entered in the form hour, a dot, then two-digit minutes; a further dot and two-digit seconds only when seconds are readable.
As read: 8.02
